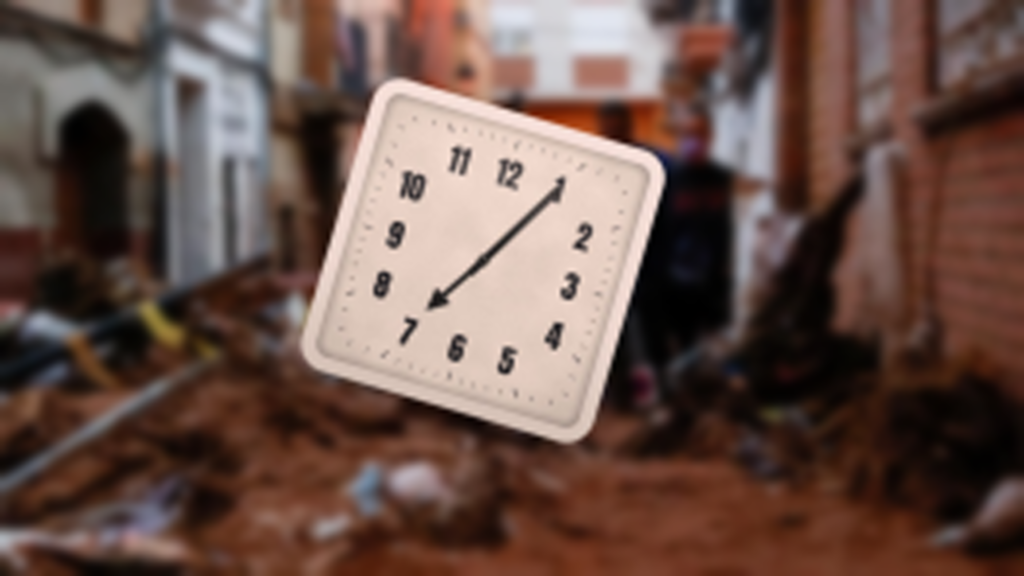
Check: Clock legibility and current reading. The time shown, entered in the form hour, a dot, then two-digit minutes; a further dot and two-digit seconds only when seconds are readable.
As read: 7.05
